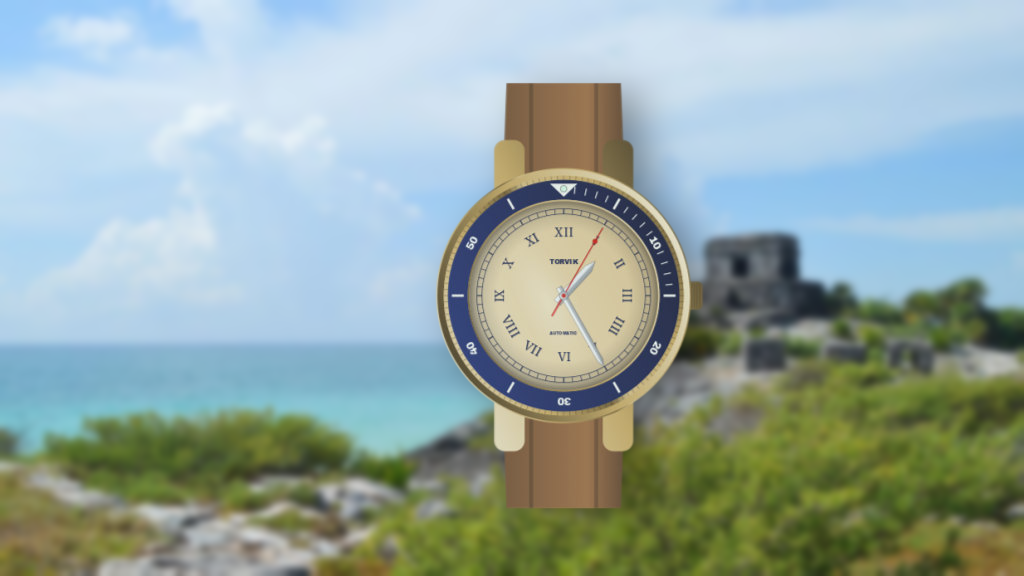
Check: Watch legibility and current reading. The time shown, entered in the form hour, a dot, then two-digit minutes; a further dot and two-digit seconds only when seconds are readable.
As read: 1.25.05
